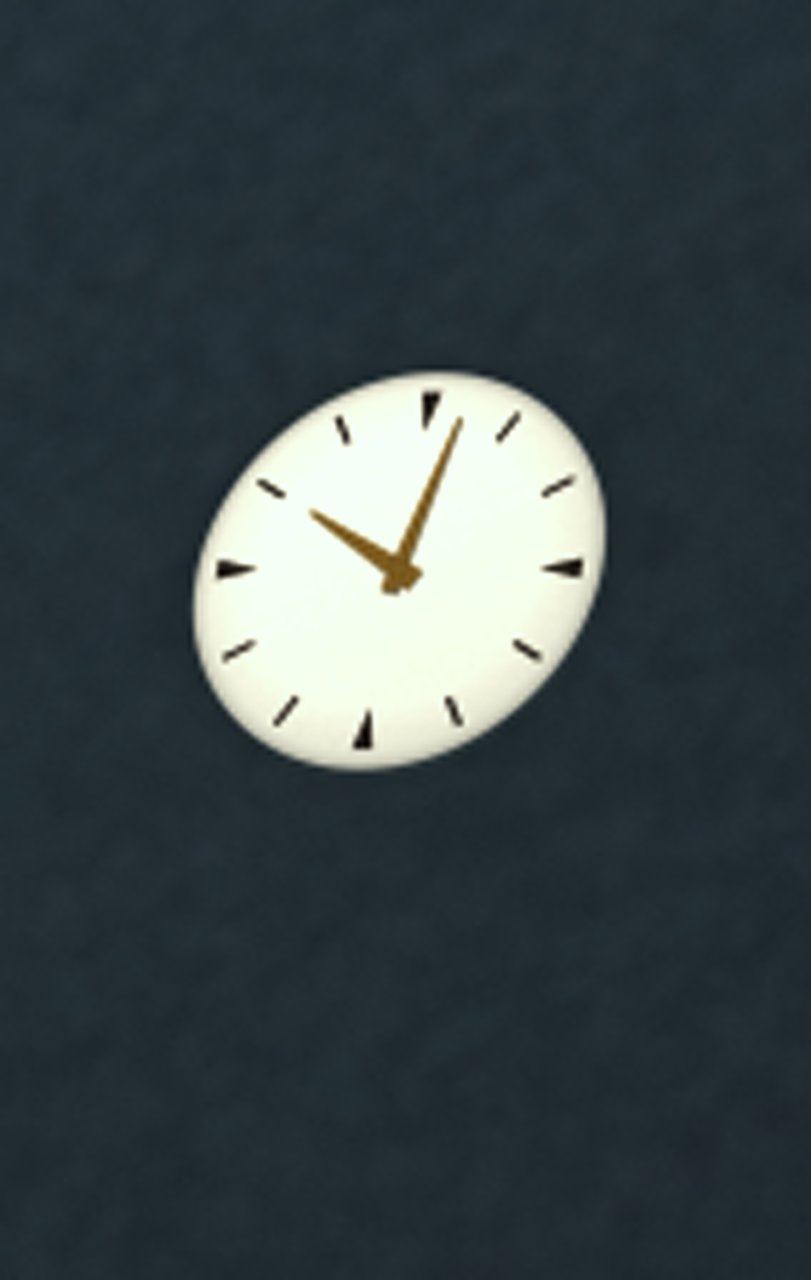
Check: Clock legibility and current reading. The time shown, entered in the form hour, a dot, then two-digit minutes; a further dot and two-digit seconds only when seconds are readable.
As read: 10.02
